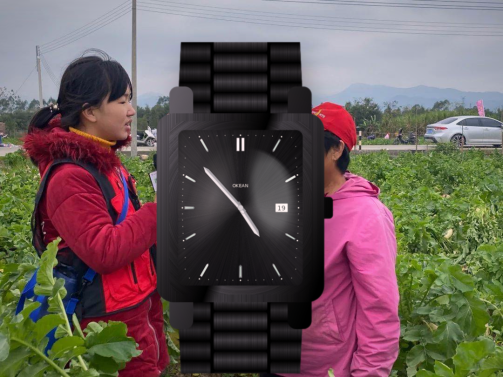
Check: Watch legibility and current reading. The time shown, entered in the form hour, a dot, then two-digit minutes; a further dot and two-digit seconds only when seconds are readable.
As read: 4.53
